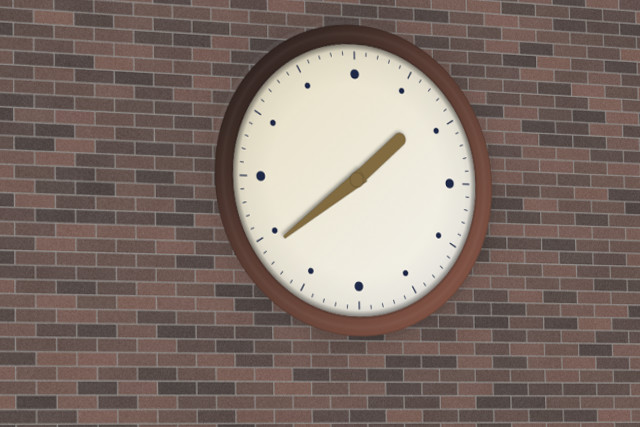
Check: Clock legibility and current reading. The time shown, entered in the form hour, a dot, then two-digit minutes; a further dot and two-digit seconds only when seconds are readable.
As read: 1.39
